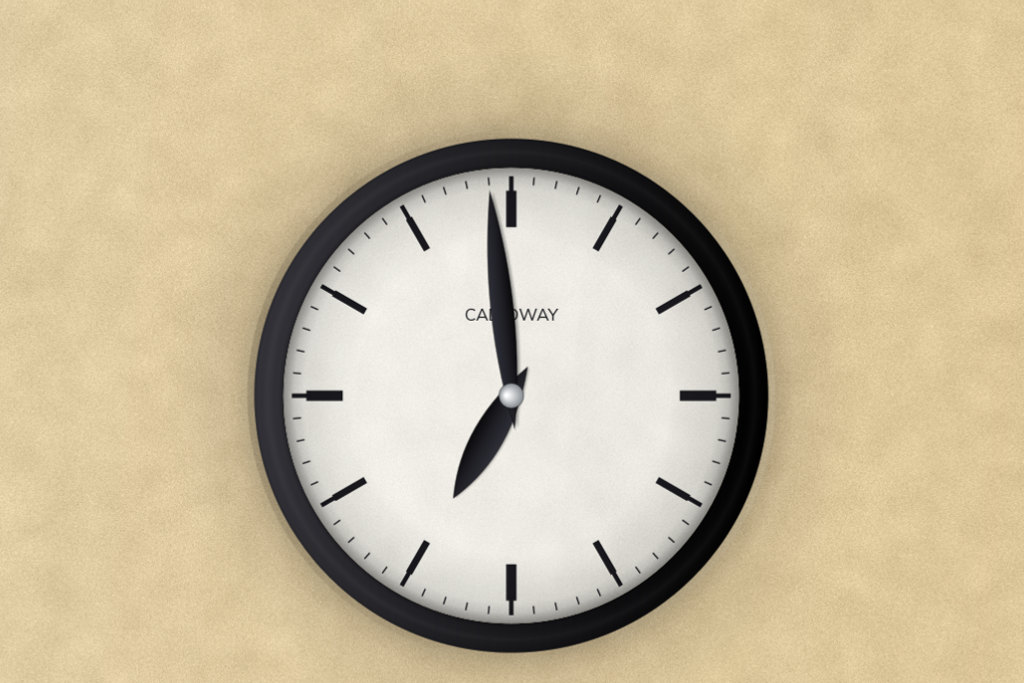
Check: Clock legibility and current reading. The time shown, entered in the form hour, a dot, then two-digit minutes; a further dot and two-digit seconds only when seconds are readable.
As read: 6.59
